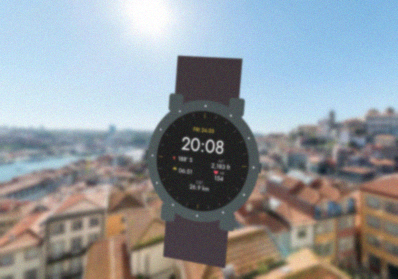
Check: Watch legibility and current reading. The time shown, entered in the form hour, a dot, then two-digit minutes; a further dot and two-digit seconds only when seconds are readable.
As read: 20.08
